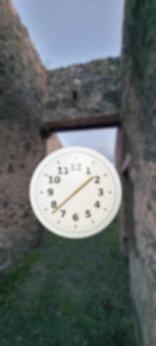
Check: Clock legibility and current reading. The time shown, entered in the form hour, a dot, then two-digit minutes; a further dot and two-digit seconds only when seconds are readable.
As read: 1.38
